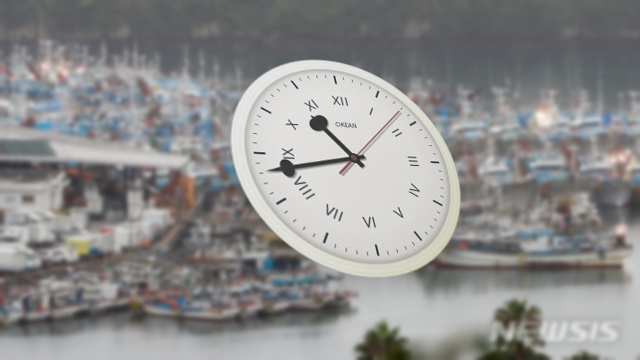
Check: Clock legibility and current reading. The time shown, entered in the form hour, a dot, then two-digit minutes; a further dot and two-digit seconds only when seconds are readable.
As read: 10.43.08
